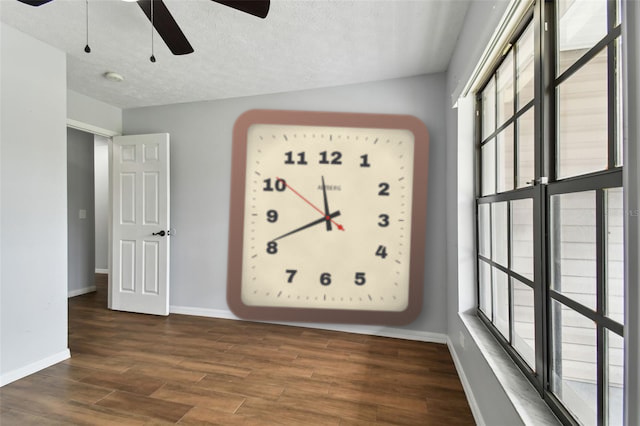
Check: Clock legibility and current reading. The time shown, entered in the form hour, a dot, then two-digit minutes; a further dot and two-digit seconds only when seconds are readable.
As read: 11.40.51
